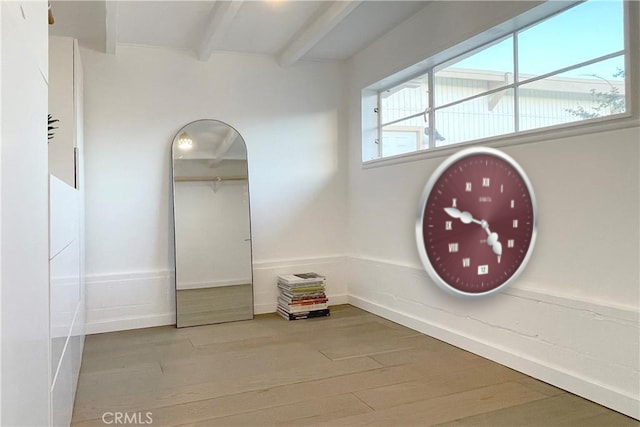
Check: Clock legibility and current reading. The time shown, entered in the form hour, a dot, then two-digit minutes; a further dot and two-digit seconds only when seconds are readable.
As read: 4.48
